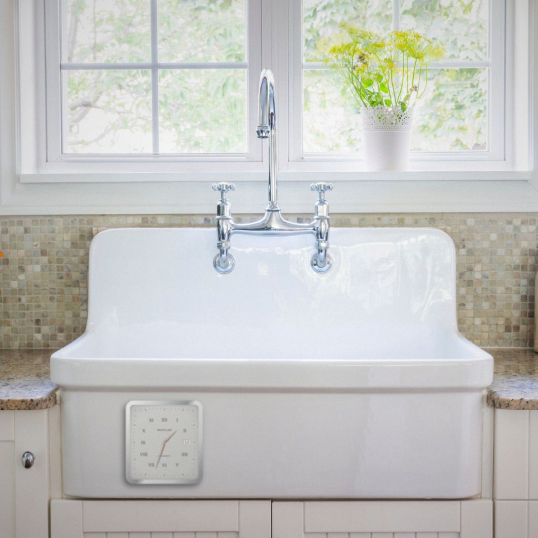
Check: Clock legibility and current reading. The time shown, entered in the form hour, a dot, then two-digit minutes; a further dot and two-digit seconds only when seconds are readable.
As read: 1.33
